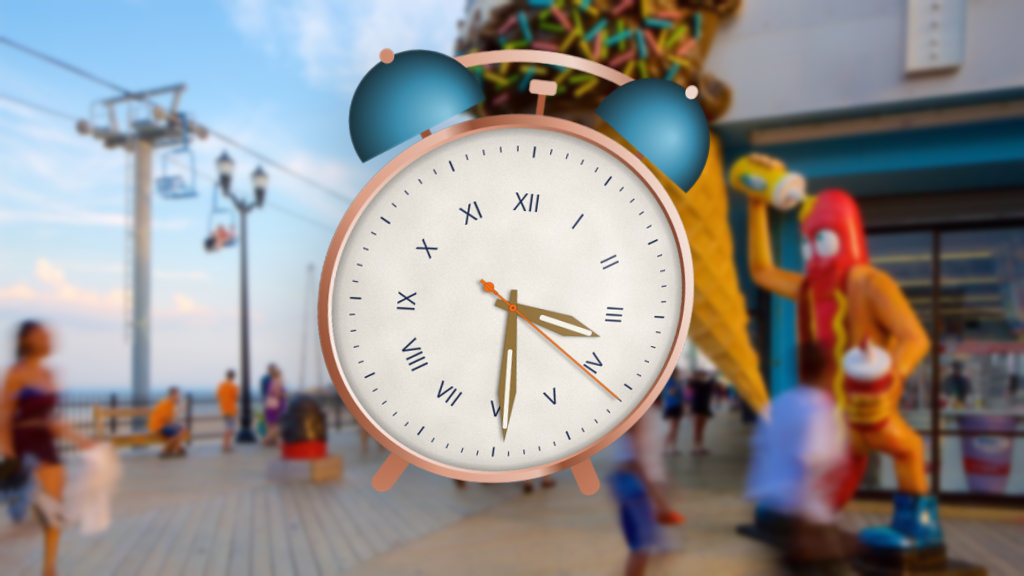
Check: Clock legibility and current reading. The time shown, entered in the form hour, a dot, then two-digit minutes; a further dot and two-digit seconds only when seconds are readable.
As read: 3.29.21
